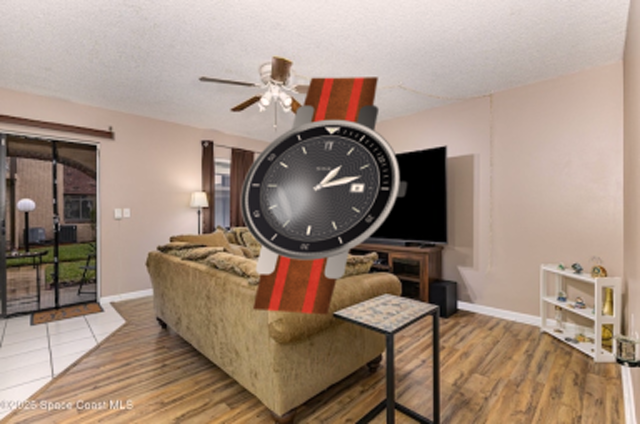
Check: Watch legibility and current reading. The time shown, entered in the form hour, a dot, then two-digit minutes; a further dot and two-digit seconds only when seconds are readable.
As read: 1.12
